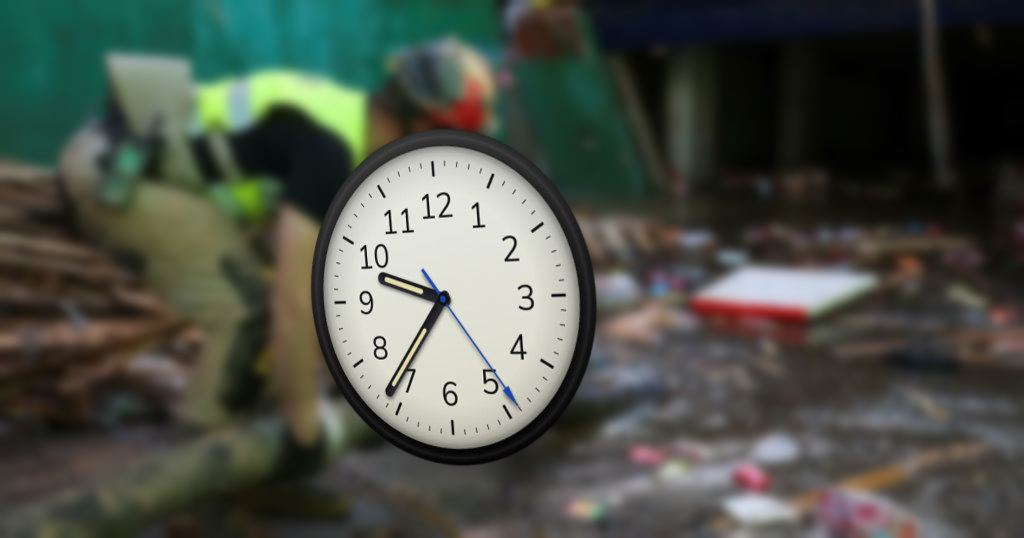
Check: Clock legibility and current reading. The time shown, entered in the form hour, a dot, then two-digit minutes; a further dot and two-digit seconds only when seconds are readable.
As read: 9.36.24
